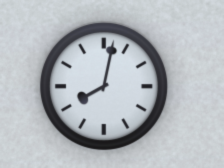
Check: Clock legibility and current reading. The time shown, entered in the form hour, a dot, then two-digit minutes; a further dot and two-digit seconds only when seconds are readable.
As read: 8.02
